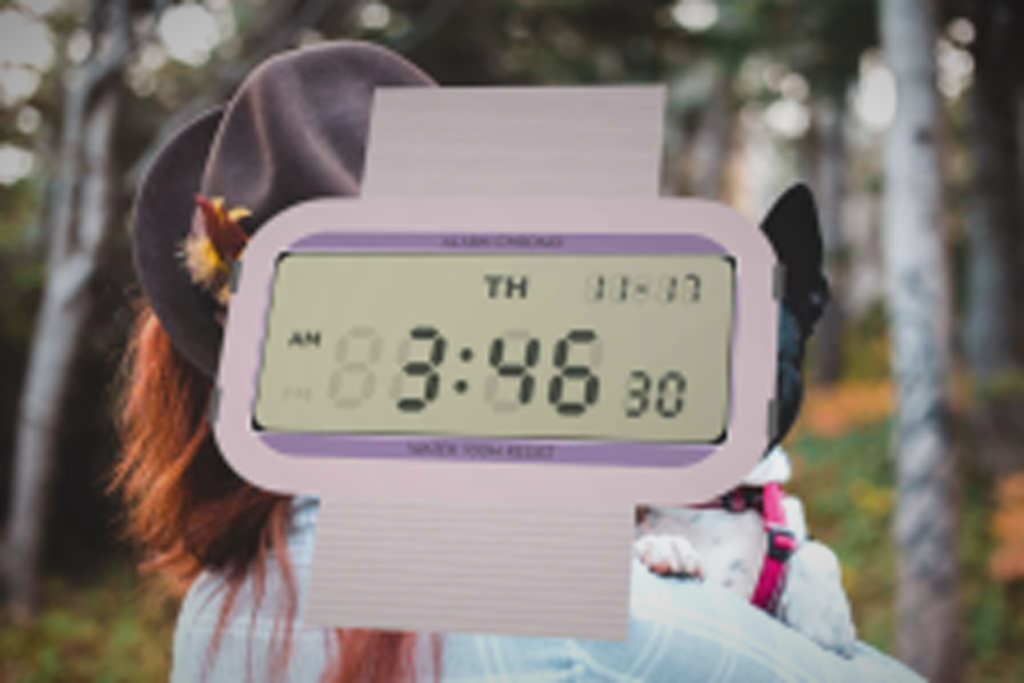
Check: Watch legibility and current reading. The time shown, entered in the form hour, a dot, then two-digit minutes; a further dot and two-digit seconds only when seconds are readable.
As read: 3.46.30
